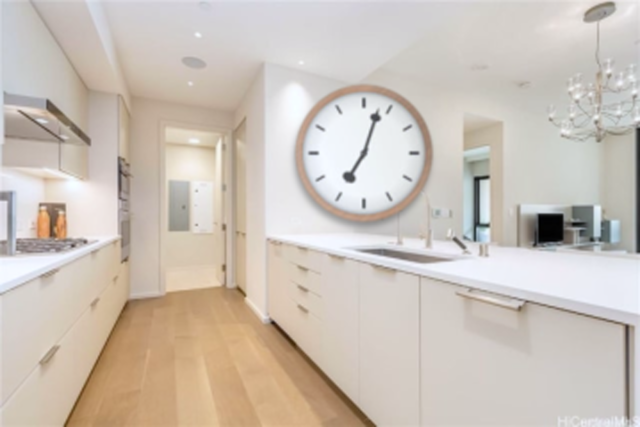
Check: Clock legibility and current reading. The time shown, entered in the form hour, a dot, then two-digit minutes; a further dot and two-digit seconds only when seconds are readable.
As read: 7.03
